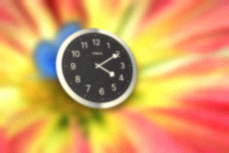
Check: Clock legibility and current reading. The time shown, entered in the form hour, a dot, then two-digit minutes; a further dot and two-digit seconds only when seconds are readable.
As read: 4.10
